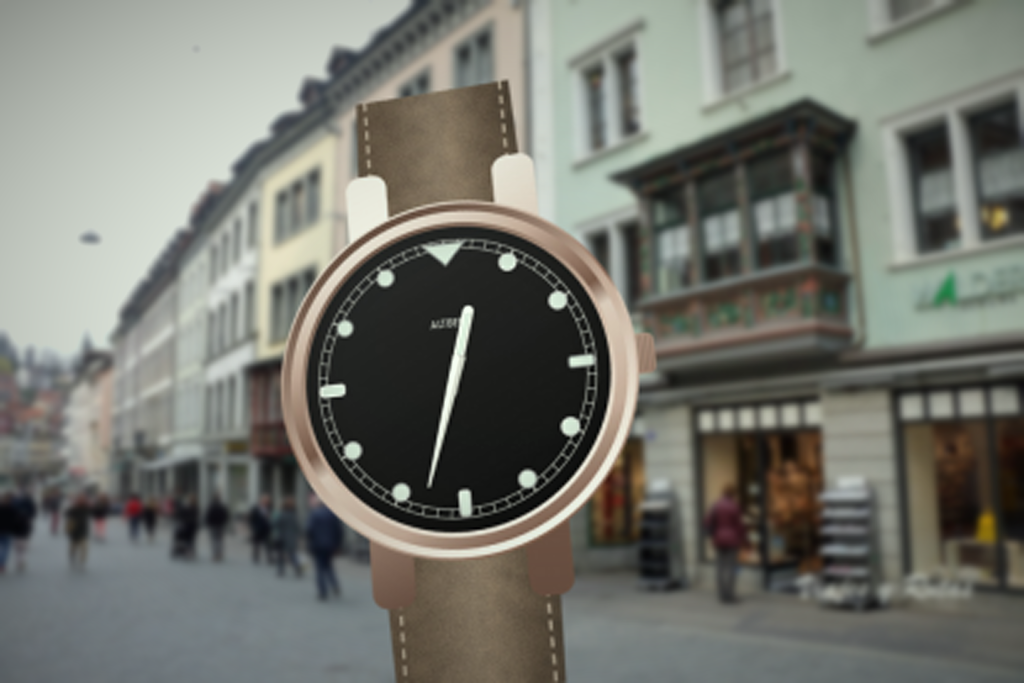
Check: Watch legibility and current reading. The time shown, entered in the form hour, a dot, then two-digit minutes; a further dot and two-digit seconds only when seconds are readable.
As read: 12.33
